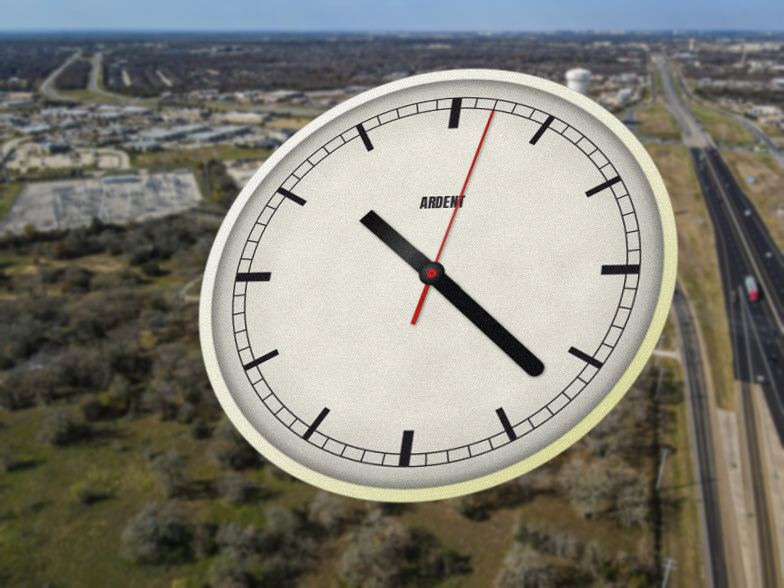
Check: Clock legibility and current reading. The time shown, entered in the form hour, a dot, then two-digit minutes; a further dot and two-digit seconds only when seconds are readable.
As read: 10.22.02
